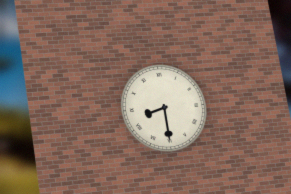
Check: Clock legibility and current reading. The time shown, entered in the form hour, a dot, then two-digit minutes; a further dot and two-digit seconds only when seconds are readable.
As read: 8.30
